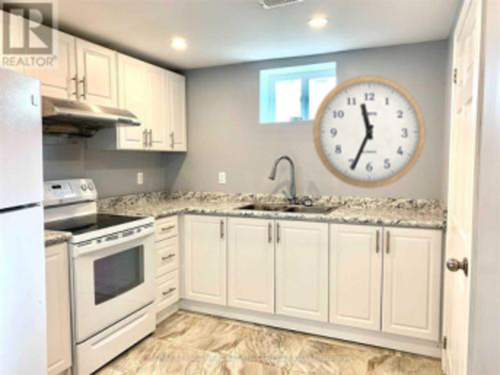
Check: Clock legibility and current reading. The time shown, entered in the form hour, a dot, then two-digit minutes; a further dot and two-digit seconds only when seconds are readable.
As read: 11.34
